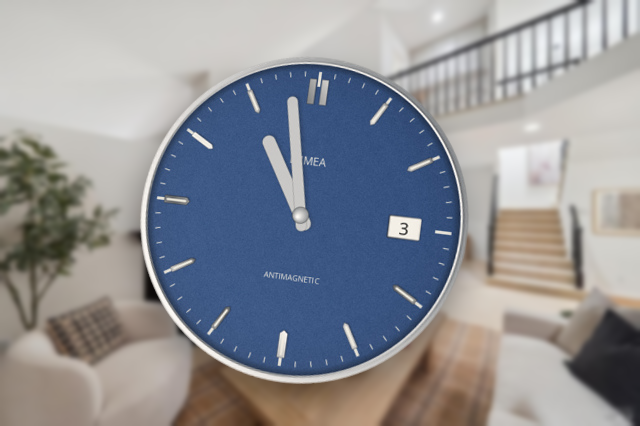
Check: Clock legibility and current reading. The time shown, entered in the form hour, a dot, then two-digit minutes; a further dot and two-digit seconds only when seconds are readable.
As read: 10.58
